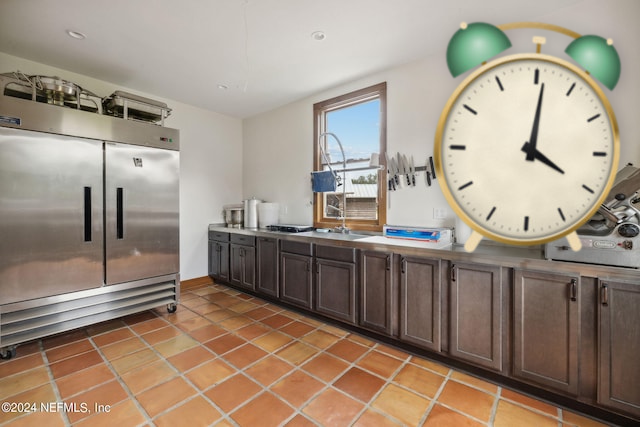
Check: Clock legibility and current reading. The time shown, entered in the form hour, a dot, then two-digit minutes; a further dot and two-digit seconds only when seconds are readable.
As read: 4.01
